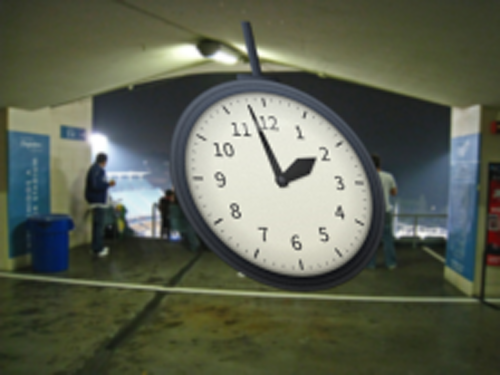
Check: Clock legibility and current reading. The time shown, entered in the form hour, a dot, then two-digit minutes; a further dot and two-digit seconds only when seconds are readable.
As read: 1.58
